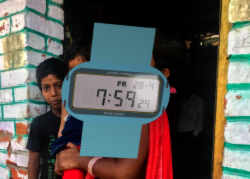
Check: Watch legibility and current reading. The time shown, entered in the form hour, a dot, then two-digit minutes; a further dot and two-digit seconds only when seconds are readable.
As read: 7.59
